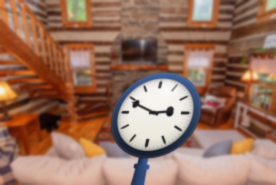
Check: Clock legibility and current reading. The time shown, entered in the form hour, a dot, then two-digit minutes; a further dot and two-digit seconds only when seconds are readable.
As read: 2.49
